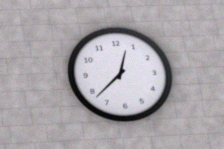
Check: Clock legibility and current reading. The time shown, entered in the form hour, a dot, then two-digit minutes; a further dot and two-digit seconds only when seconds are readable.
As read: 12.38
